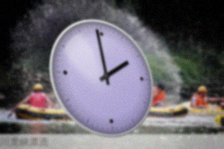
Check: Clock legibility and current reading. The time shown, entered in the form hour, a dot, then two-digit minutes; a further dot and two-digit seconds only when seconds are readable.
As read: 1.59
